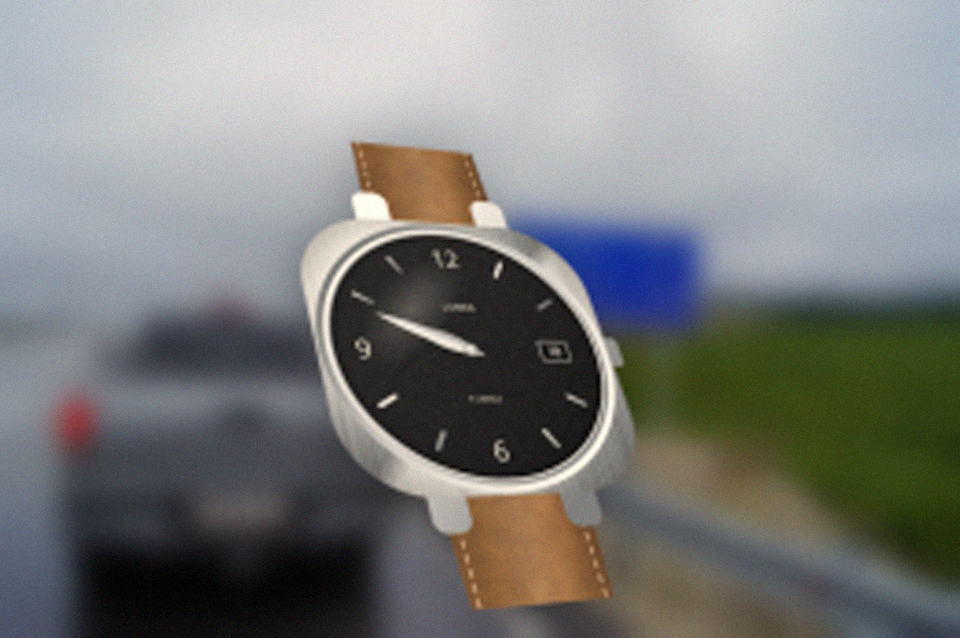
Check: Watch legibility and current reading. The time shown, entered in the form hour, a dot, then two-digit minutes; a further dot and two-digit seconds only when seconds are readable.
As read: 9.49
